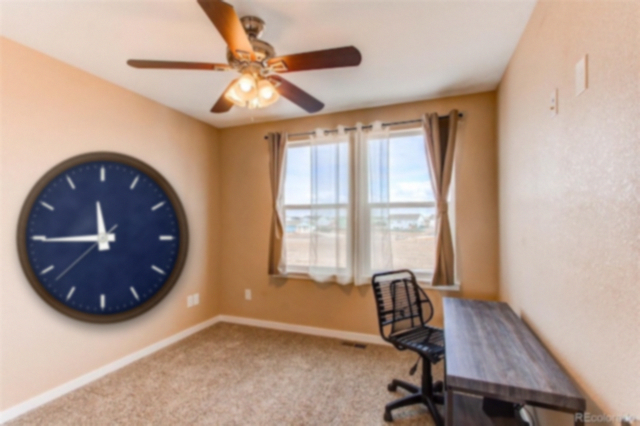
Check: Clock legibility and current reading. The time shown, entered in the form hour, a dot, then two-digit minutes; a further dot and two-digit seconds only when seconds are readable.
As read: 11.44.38
